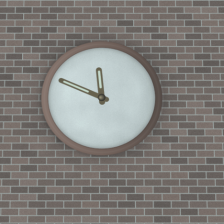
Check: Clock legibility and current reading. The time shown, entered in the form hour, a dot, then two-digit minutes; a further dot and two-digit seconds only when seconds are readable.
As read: 11.49
